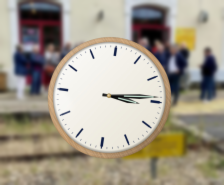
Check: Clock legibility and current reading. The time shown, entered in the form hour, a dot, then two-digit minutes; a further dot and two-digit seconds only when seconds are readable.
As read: 3.14
